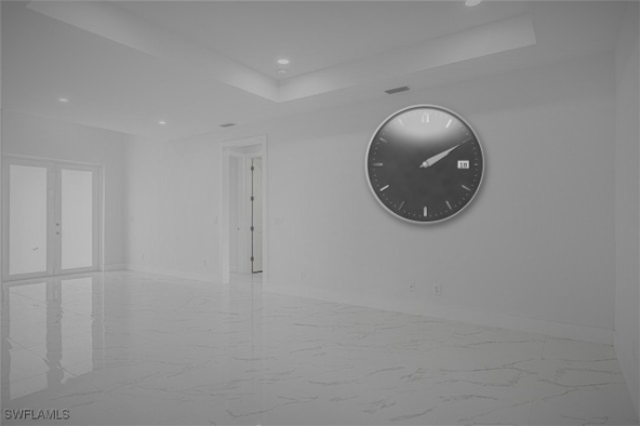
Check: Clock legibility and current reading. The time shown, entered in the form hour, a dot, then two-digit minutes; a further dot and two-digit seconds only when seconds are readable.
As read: 2.10
